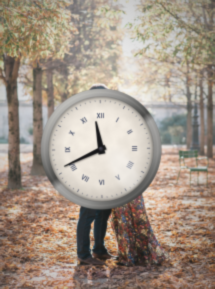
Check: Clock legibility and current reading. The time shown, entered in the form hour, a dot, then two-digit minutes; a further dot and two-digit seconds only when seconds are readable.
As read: 11.41
